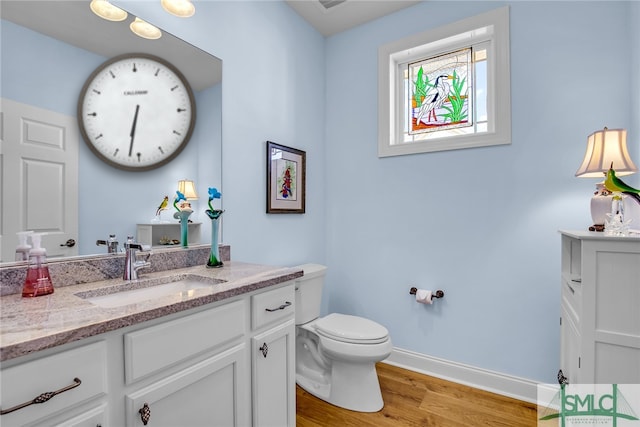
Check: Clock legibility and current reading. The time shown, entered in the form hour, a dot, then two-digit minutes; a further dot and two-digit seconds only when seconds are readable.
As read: 6.32
